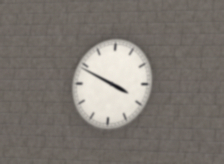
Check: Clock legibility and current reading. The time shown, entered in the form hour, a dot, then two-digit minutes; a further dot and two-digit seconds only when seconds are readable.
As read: 3.49
